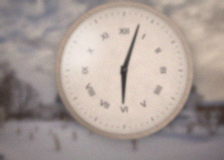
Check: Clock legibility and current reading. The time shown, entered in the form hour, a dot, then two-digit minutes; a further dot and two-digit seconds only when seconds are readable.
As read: 6.03
